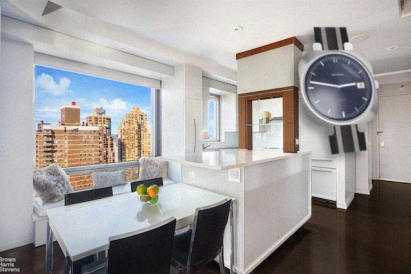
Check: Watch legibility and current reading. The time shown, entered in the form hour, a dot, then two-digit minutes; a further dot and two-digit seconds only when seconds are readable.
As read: 2.47
